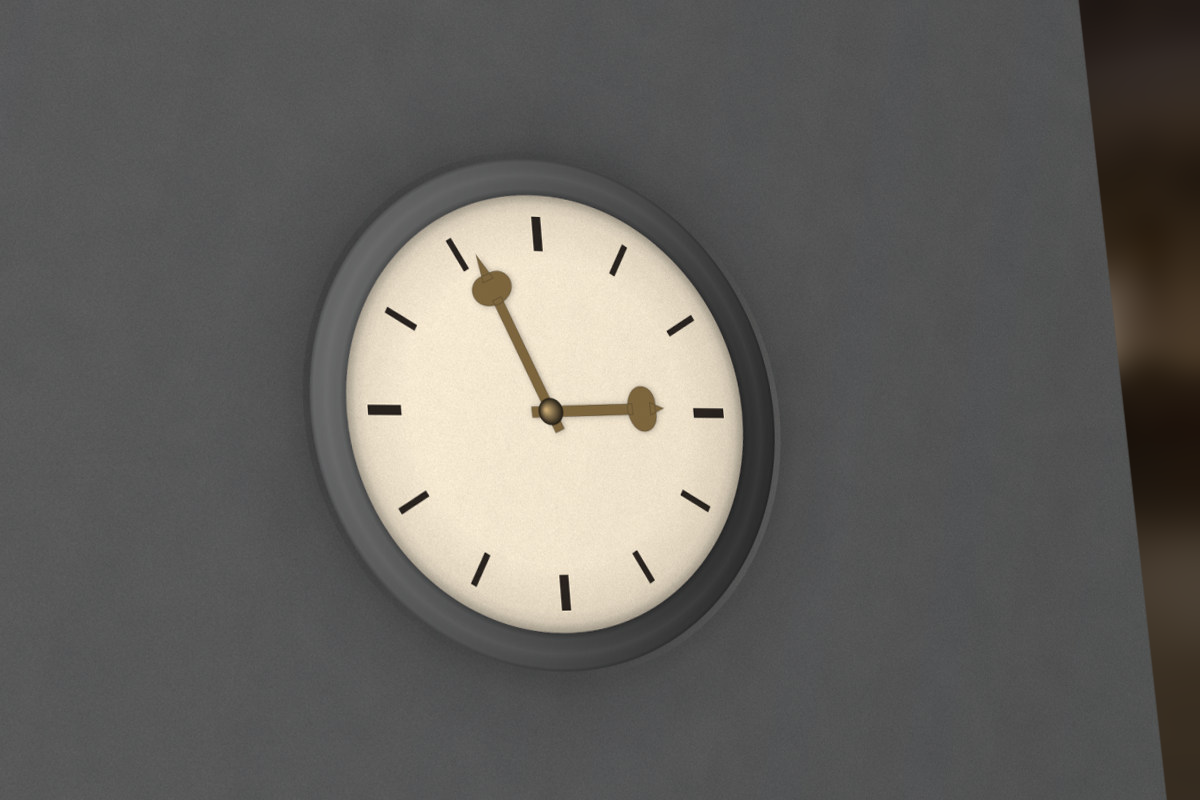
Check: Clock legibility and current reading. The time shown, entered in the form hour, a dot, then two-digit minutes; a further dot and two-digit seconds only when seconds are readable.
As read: 2.56
